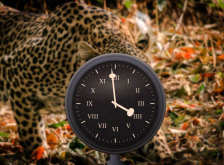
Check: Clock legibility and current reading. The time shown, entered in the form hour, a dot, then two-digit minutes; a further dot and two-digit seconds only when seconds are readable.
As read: 3.59
